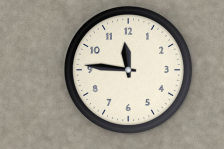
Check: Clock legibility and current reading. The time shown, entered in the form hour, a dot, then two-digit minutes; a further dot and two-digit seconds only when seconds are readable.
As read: 11.46
